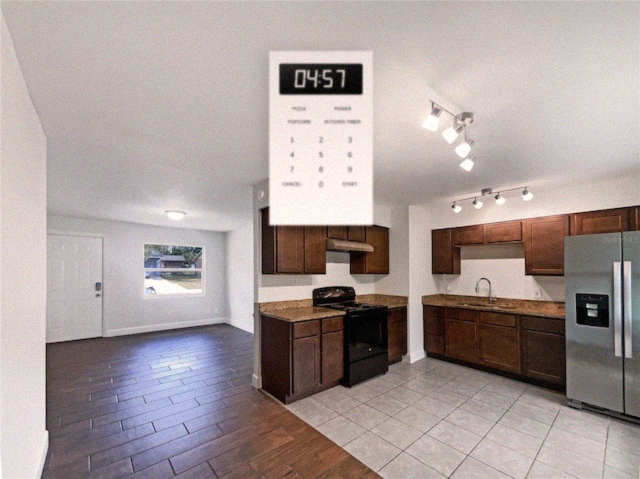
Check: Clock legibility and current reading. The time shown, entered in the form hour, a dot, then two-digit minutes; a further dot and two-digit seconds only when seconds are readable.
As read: 4.57
